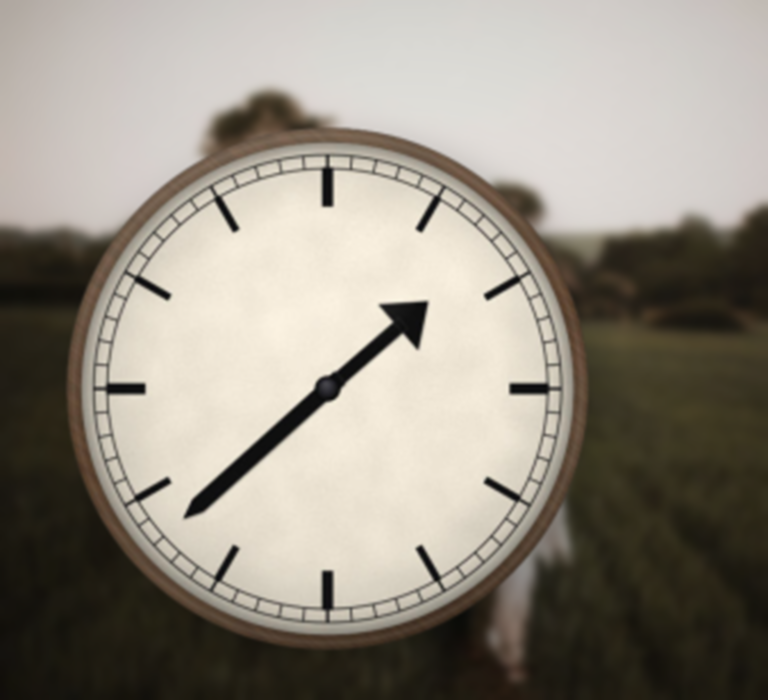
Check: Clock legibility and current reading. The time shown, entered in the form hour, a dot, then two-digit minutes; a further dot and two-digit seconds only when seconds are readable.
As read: 1.38
